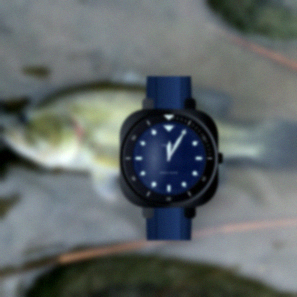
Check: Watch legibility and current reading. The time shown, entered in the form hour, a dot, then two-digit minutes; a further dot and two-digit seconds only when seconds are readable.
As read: 12.05
